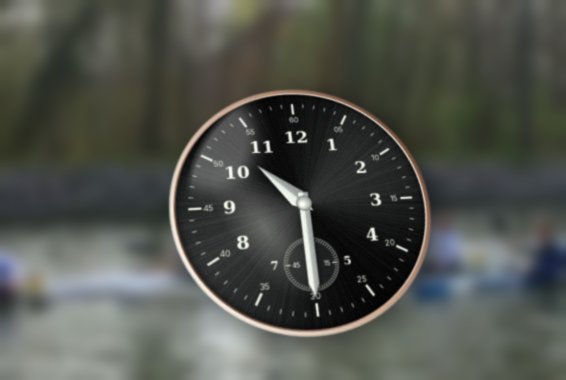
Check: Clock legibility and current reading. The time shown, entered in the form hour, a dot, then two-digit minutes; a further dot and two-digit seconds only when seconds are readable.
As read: 10.30
